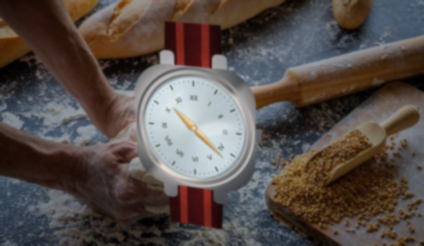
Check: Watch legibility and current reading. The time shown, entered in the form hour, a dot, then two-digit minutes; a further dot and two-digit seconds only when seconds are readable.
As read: 10.22
